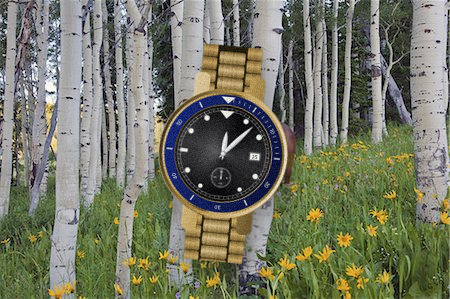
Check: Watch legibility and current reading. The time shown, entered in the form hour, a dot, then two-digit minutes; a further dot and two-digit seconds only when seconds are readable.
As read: 12.07
